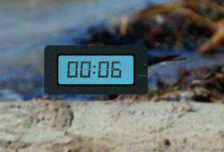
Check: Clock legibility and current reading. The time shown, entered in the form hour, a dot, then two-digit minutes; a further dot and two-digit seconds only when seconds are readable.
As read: 0.06
